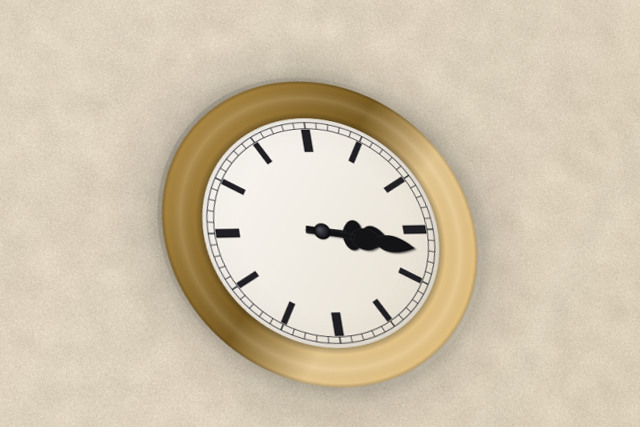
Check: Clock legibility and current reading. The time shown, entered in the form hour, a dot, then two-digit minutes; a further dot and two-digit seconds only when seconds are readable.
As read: 3.17
